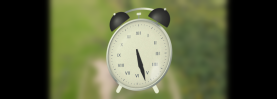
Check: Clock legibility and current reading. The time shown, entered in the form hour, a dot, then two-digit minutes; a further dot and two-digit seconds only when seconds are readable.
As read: 5.27
